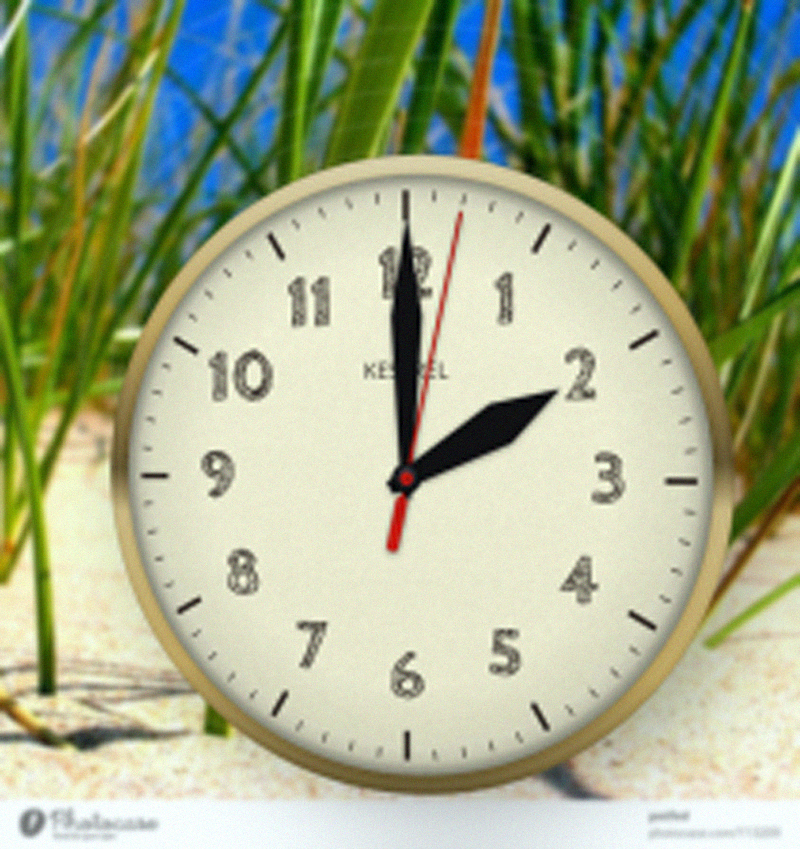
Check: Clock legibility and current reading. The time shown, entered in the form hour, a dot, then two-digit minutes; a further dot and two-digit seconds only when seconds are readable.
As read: 2.00.02
